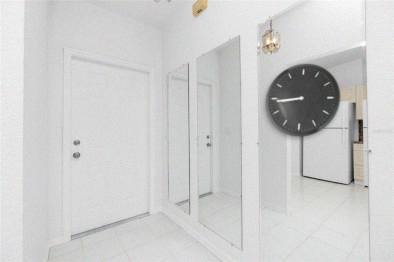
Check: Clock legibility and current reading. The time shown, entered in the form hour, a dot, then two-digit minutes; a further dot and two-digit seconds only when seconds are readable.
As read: 8.44
